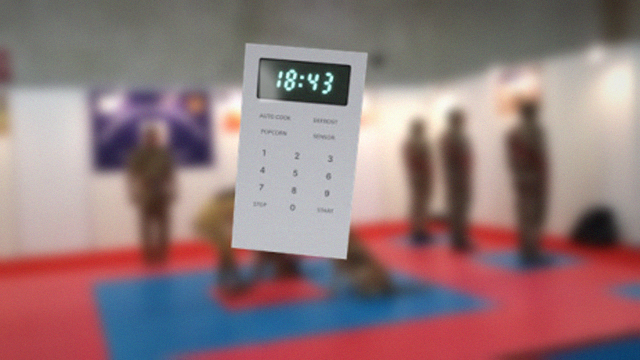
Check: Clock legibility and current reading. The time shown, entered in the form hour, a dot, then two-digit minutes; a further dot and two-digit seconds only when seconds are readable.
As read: 18.43
